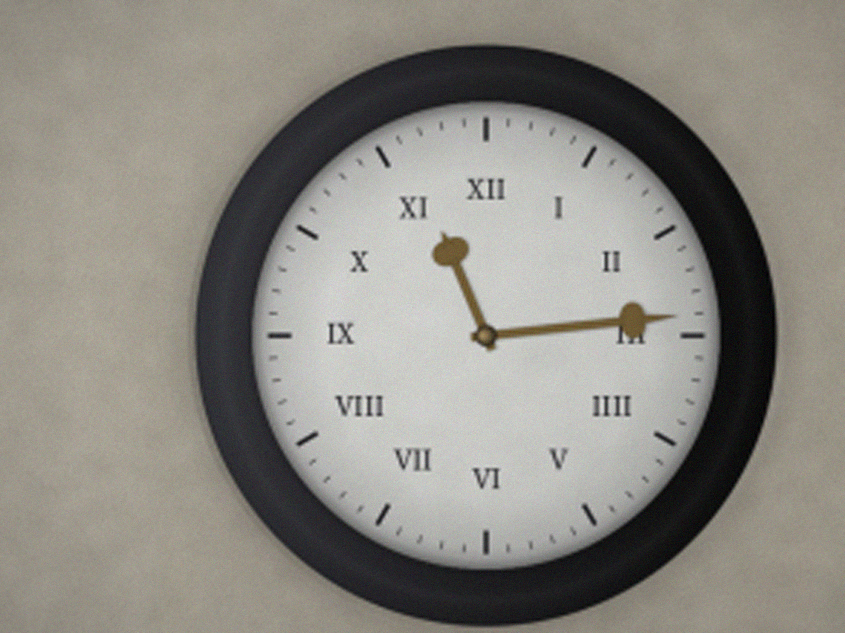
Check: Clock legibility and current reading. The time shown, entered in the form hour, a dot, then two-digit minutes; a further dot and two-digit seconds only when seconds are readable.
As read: 11.14
